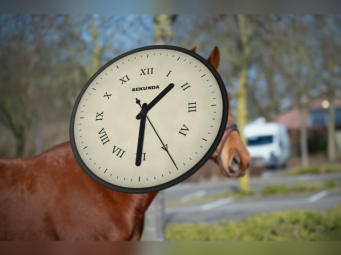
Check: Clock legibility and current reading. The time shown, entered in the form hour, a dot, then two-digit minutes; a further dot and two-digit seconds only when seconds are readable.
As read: 1.30.25
